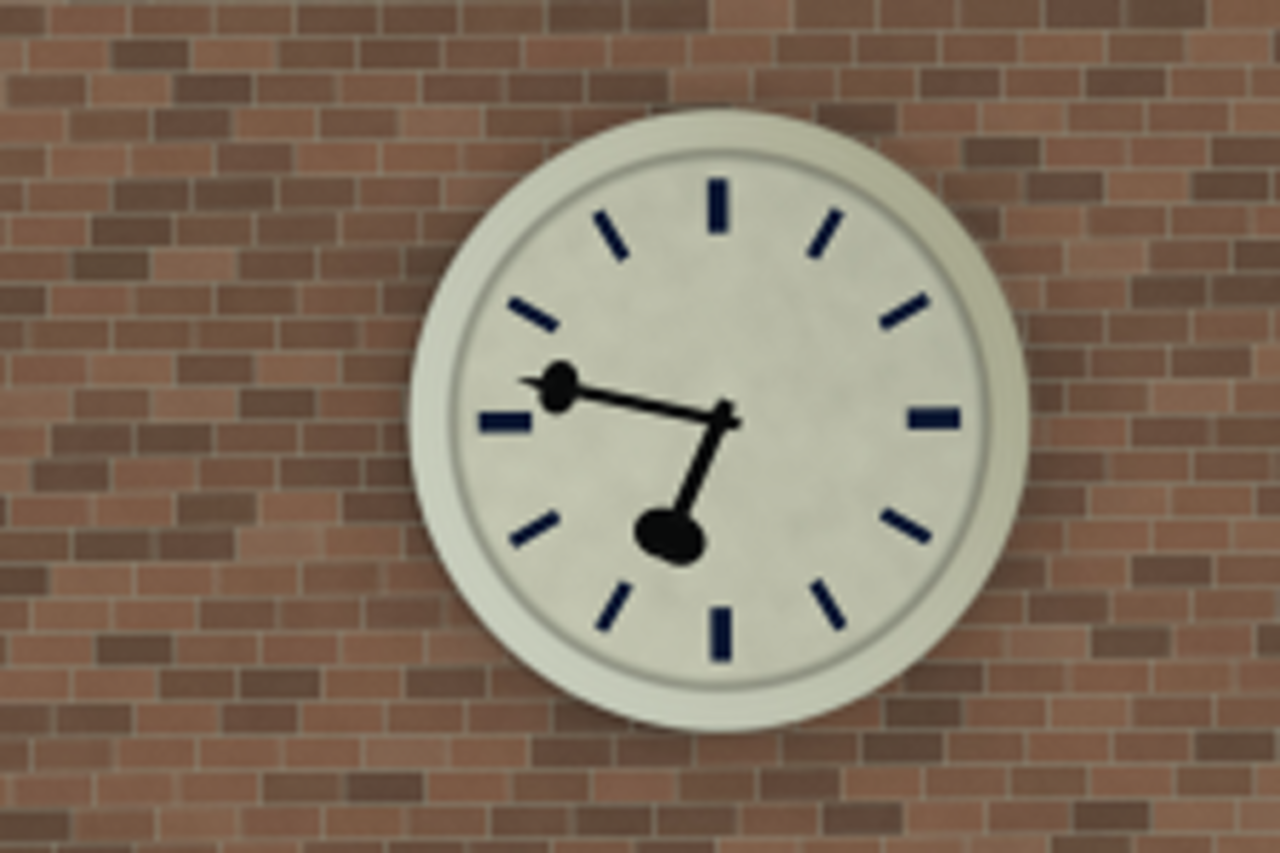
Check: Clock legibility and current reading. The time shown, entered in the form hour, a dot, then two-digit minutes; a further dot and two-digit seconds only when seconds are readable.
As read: 6.47
